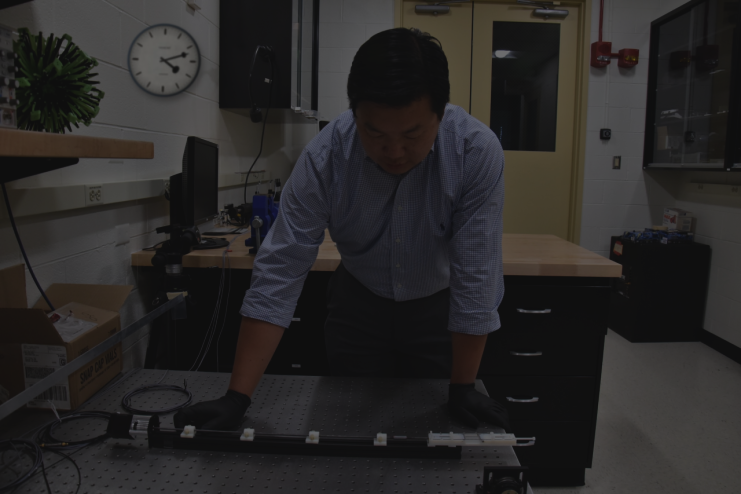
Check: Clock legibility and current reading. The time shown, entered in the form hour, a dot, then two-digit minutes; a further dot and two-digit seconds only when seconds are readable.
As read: 4.12
